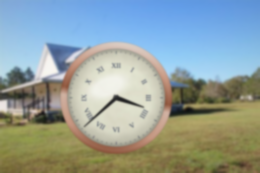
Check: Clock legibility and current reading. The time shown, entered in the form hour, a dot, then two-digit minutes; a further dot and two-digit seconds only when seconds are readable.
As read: 3.38
